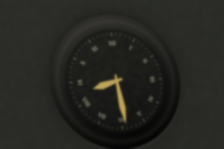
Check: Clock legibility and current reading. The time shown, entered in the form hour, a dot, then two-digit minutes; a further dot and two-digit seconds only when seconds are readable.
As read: 8.29
